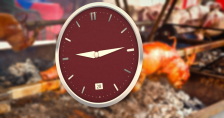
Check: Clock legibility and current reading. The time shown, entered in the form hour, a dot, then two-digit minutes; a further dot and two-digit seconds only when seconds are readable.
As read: 9.14
